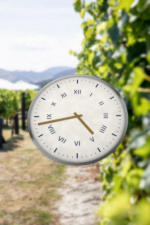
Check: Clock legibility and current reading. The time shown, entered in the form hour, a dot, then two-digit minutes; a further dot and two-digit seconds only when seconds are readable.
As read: 4.43
